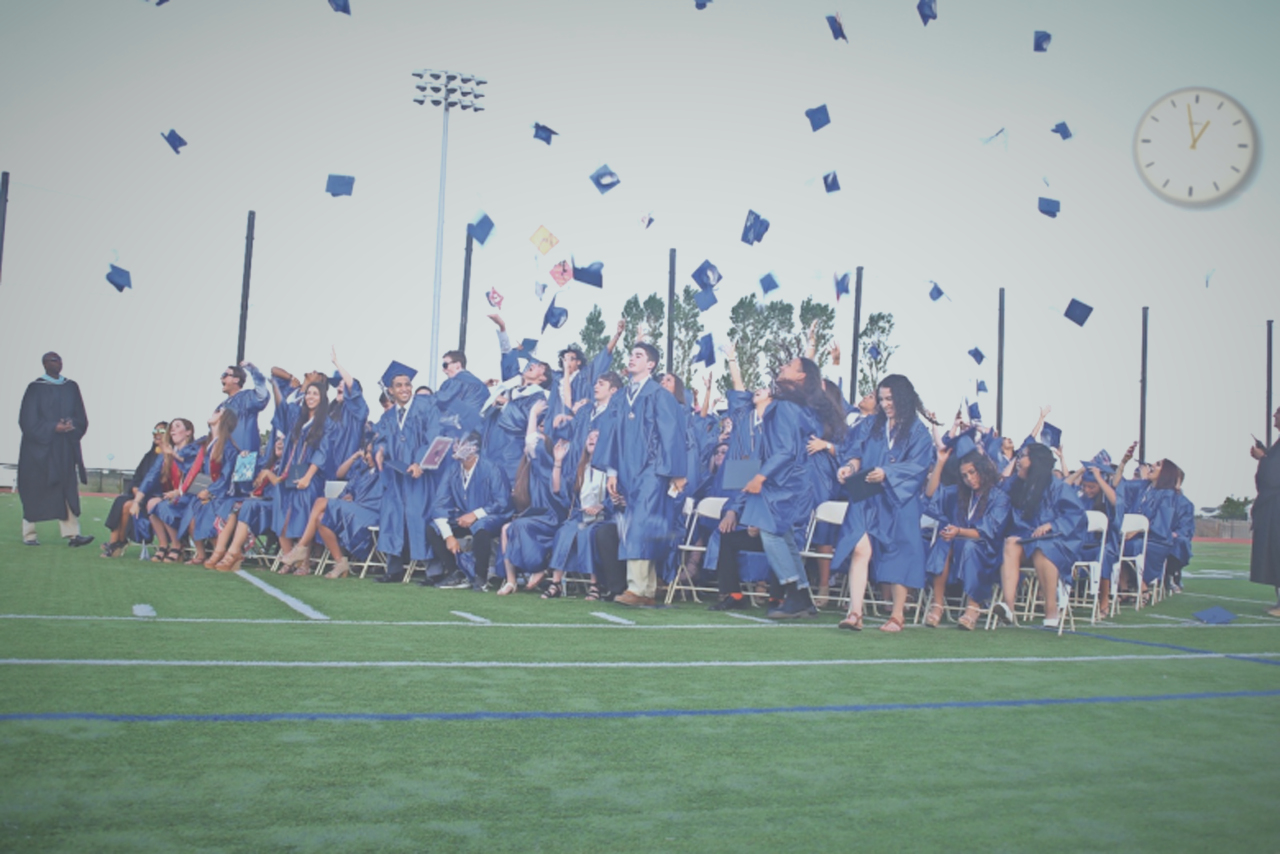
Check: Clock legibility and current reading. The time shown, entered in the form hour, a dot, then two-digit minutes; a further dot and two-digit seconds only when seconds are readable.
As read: 12.58
